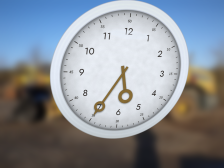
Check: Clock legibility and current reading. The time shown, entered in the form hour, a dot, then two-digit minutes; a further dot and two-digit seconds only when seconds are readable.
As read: 5.35
